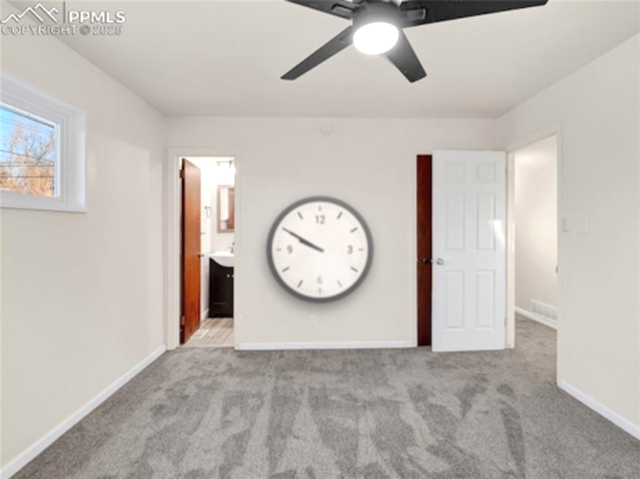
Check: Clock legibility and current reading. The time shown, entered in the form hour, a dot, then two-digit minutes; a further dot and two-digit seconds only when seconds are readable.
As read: 9.50
